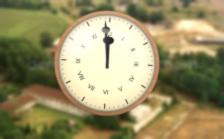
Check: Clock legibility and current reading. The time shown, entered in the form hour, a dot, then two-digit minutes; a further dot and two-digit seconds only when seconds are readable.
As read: 11.59
